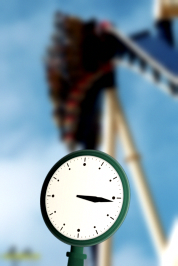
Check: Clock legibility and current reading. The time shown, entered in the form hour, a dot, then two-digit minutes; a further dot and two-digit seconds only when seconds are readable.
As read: 3.16
